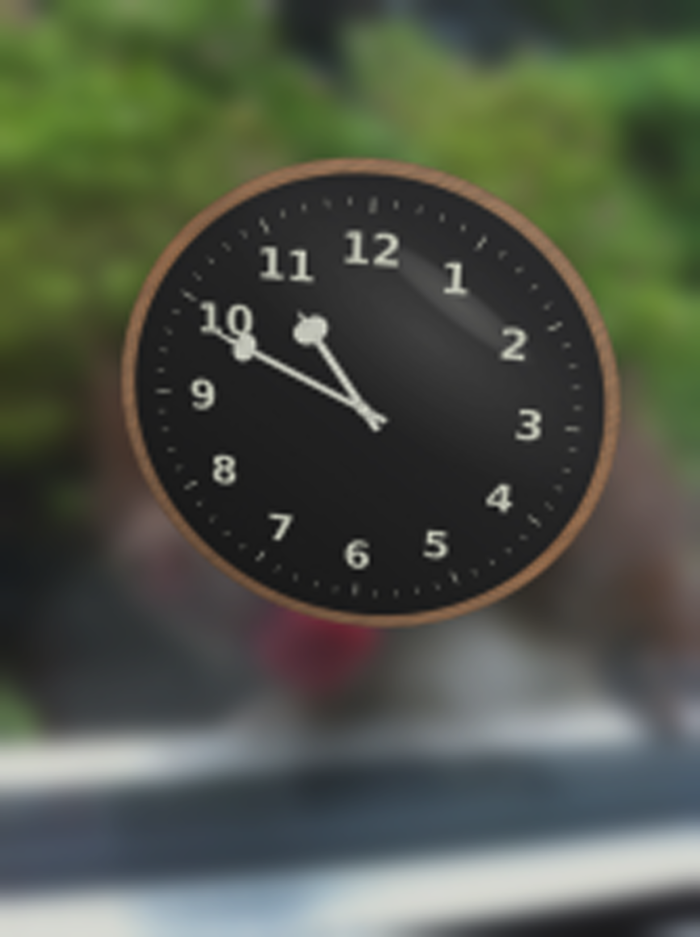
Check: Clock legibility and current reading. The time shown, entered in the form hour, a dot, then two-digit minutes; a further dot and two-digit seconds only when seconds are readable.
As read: 10.49
